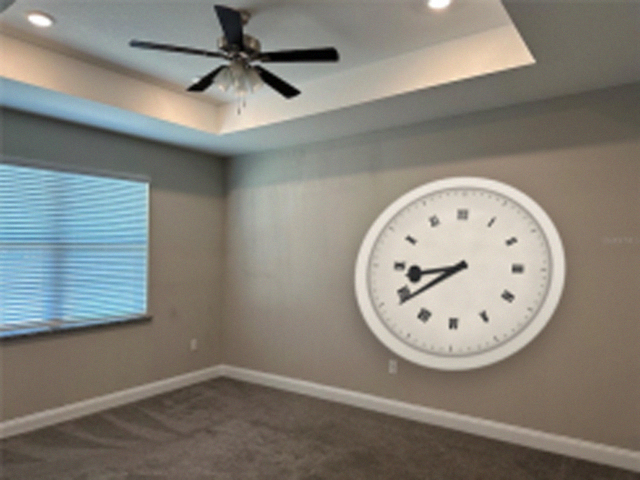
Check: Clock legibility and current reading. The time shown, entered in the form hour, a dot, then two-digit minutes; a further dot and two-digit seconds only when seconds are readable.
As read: 8.39
